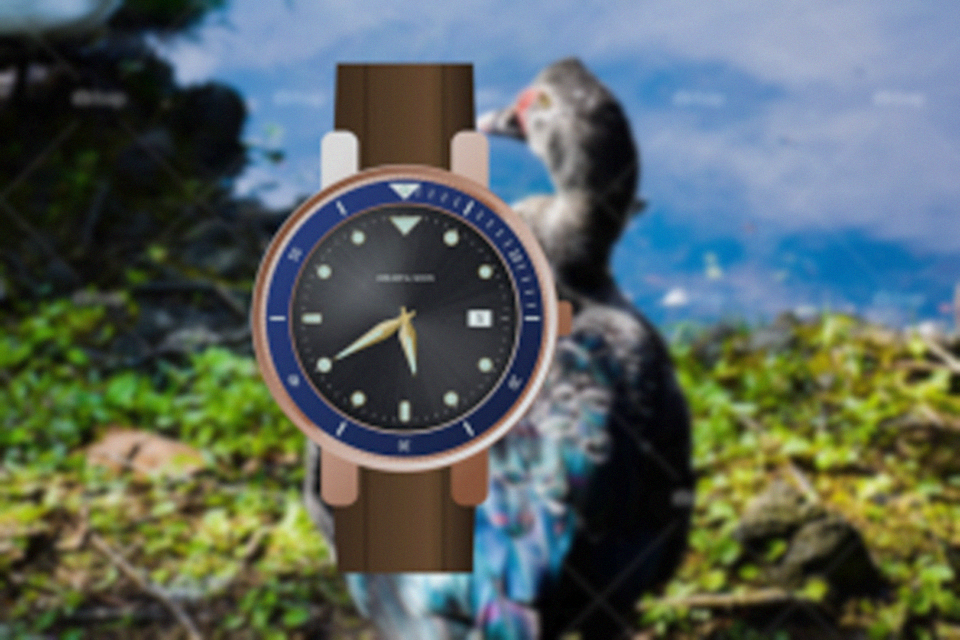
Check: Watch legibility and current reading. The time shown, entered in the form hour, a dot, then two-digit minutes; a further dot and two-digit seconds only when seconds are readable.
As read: 5.40
